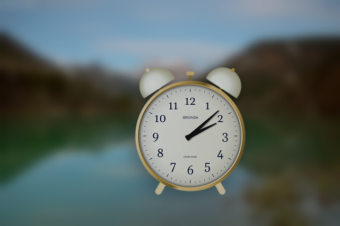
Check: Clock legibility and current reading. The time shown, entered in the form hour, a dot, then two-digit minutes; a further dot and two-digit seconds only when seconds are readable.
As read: 2.08
